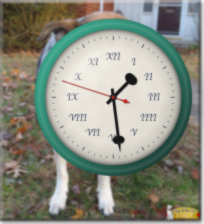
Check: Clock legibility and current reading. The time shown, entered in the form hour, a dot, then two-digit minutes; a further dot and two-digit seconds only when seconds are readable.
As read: 1.28.48
